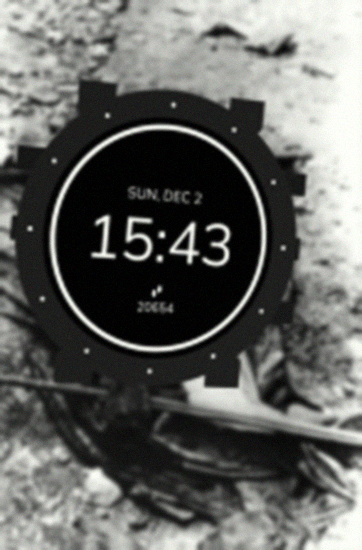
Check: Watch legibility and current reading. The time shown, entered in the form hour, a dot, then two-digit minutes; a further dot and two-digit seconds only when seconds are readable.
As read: 15.43
